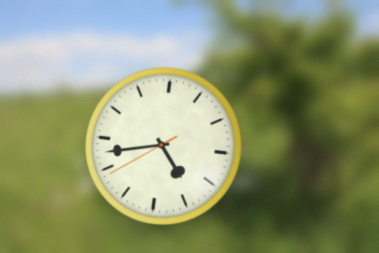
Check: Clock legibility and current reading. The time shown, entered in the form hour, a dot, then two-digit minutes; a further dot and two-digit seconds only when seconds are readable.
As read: 4.42.39
